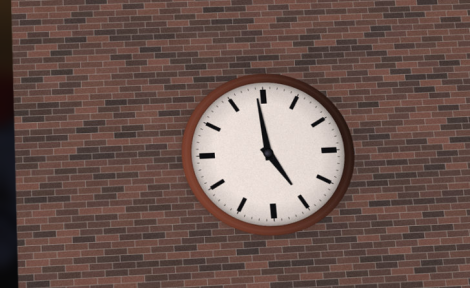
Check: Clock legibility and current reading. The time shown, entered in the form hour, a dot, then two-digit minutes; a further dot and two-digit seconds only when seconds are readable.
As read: 4.59
